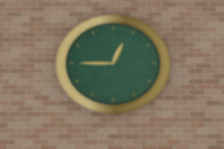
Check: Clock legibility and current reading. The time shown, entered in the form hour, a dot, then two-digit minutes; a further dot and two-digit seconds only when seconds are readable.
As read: 12.45
